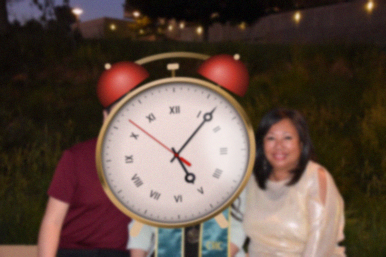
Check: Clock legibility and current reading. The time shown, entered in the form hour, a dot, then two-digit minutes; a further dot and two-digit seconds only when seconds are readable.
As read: 5.06.52
